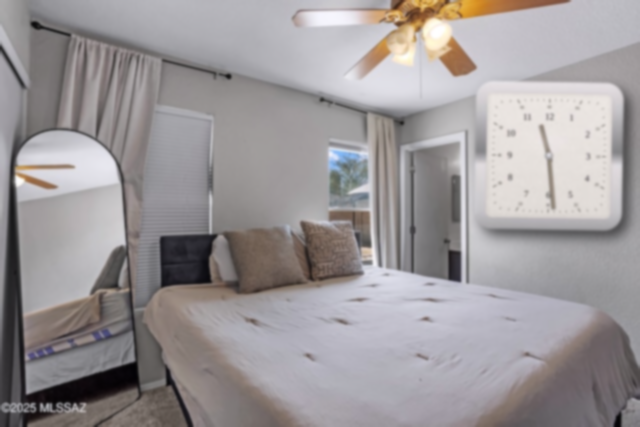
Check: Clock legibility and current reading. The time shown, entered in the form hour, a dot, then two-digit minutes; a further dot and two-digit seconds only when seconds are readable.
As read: 11.29
